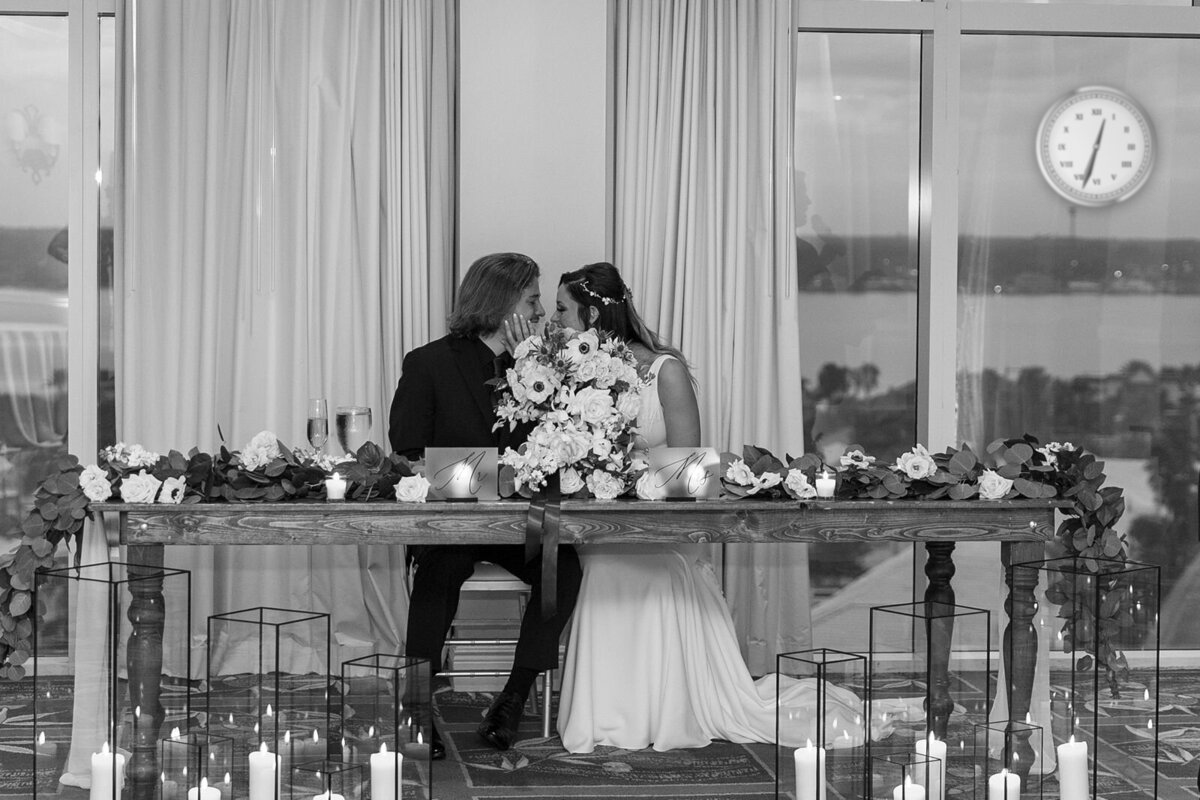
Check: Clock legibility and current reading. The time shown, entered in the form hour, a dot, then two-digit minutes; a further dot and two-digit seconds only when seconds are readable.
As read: 12.33
